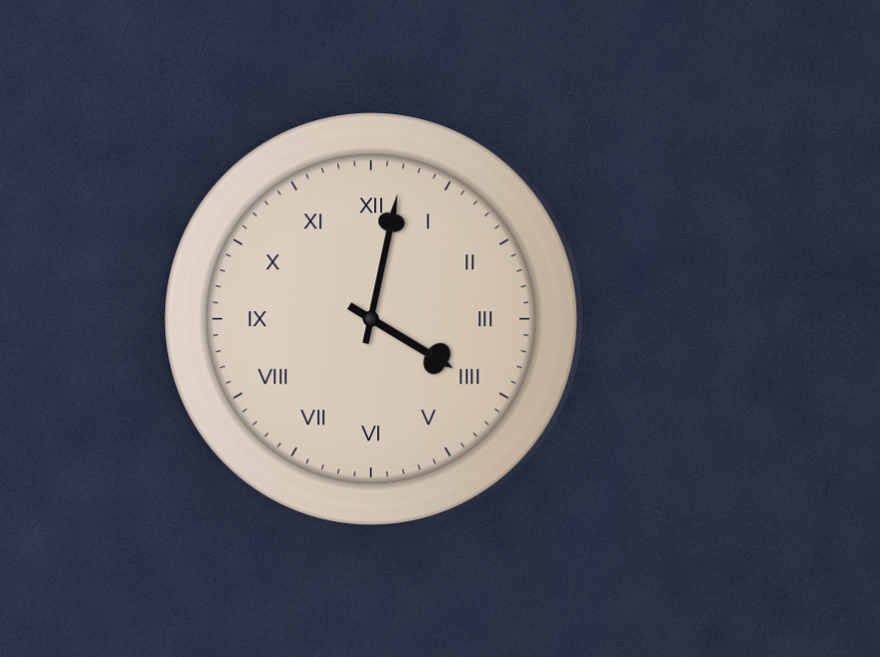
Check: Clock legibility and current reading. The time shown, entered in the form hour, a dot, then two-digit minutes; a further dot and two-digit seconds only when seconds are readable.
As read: 4.02
